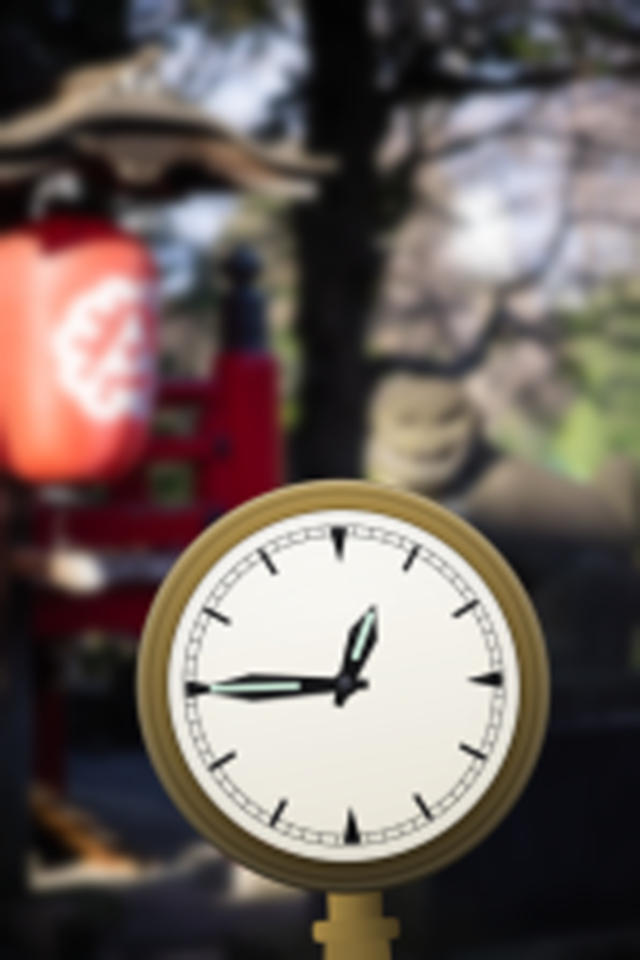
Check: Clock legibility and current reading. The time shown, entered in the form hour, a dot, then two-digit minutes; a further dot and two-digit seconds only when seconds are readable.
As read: 12.45
